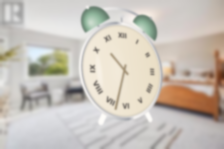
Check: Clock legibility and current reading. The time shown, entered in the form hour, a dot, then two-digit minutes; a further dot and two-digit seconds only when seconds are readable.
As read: 10.33
